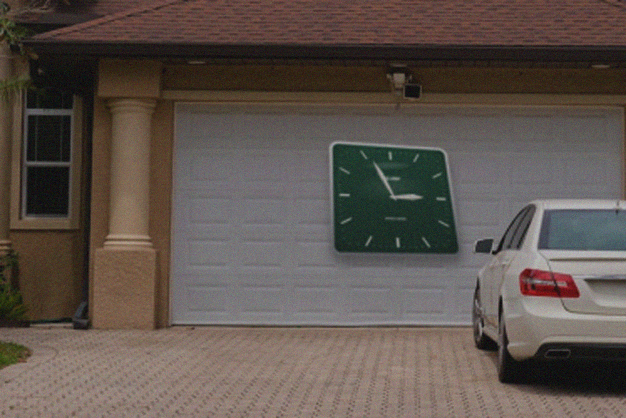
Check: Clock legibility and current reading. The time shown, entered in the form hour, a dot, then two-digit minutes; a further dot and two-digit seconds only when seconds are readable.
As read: 2.56
